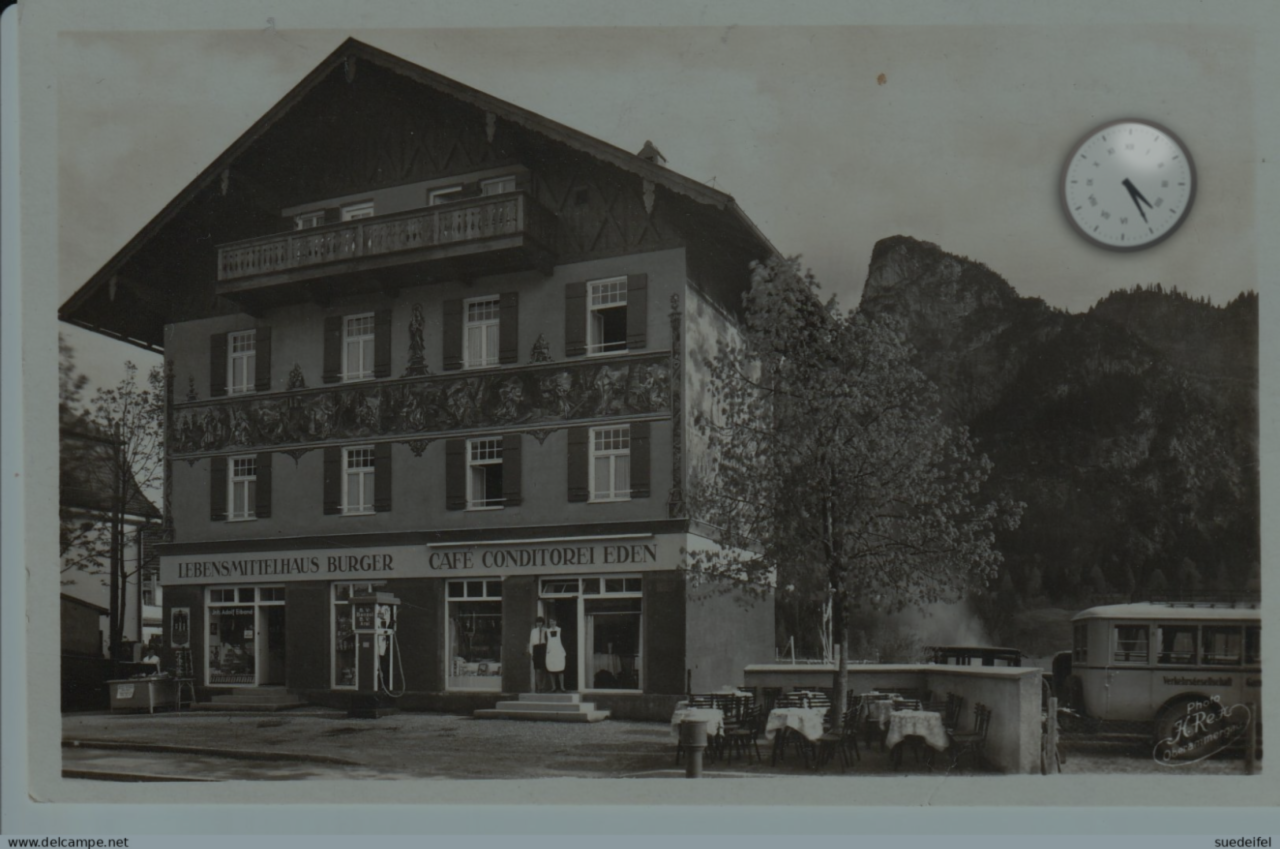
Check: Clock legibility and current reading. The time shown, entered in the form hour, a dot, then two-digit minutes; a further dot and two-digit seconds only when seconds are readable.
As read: 4.25
